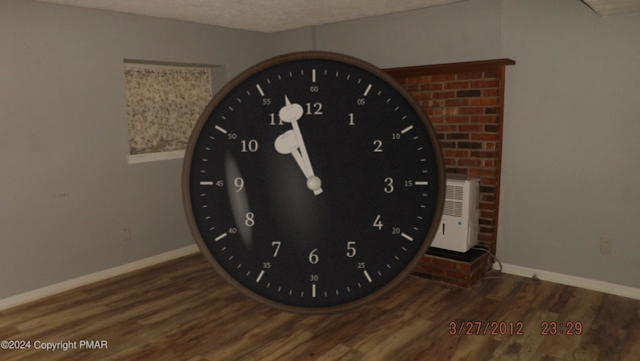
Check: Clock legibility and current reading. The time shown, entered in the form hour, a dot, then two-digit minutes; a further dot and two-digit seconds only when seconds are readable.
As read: 10.57
